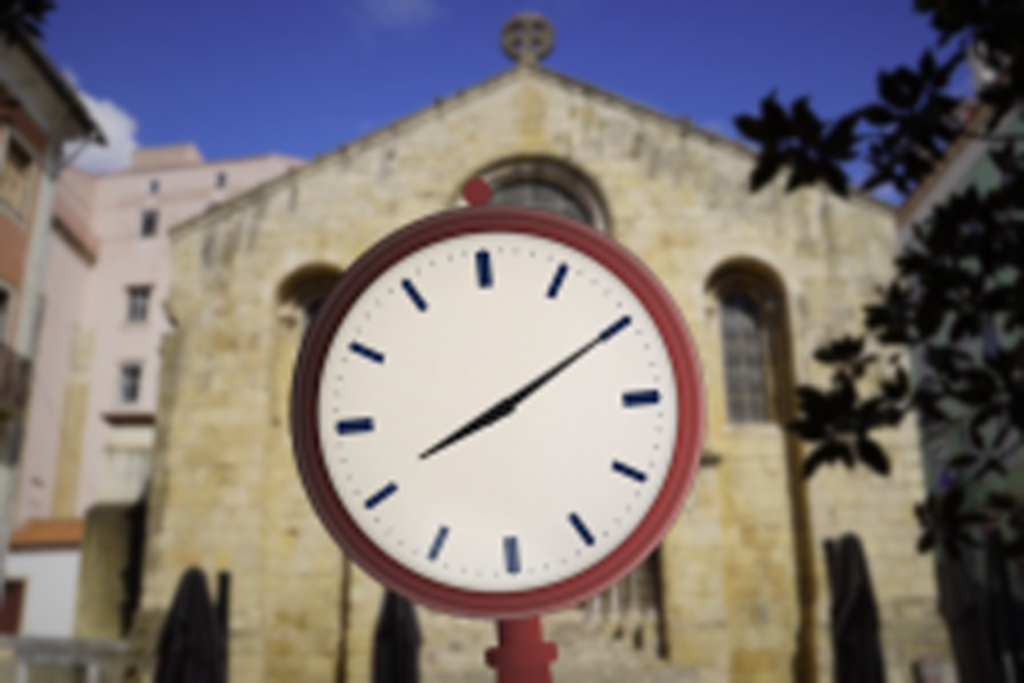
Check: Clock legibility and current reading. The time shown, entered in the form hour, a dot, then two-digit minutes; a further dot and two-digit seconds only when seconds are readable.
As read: 8.10
